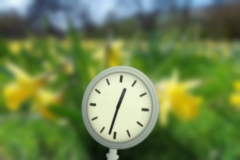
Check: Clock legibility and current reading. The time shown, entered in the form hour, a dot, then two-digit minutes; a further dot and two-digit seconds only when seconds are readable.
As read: 12.32
